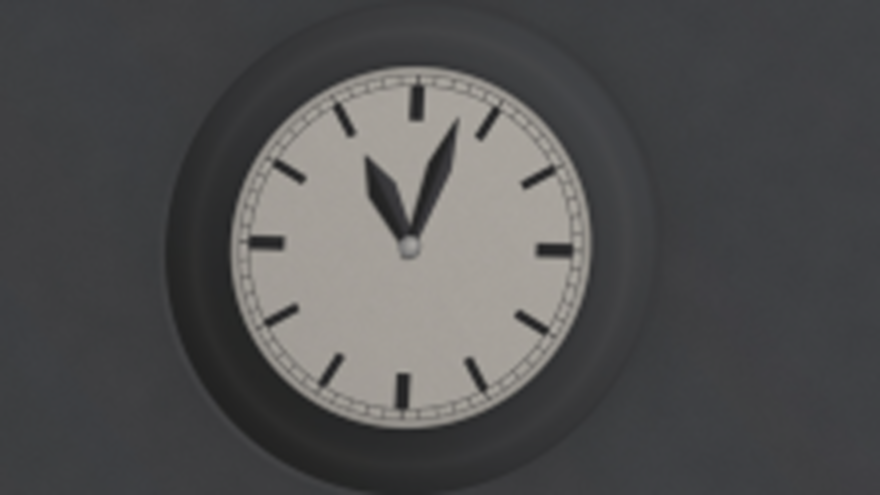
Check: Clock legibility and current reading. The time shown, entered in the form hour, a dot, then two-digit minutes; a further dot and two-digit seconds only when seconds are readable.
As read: 11.03
